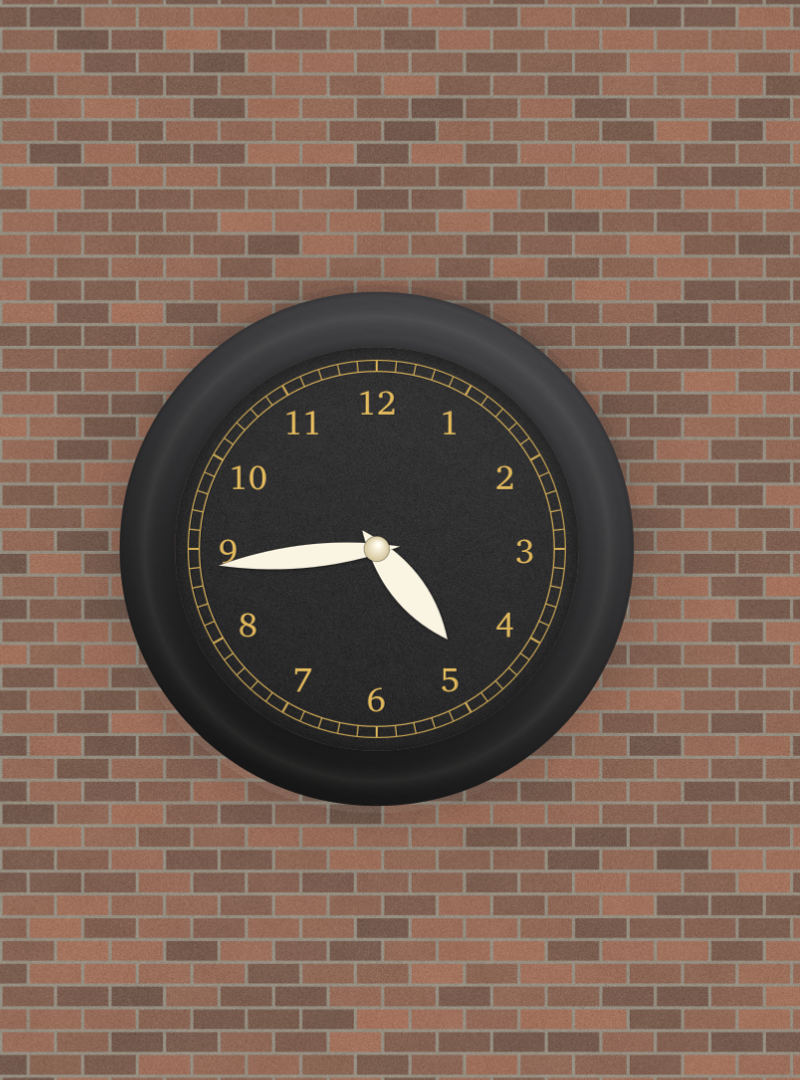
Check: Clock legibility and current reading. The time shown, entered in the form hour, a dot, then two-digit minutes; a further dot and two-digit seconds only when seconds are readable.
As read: 4.44
